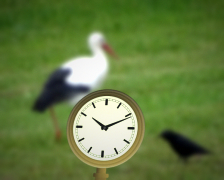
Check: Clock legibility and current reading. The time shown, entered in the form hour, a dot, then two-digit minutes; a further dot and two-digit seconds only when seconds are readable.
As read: 10.11
